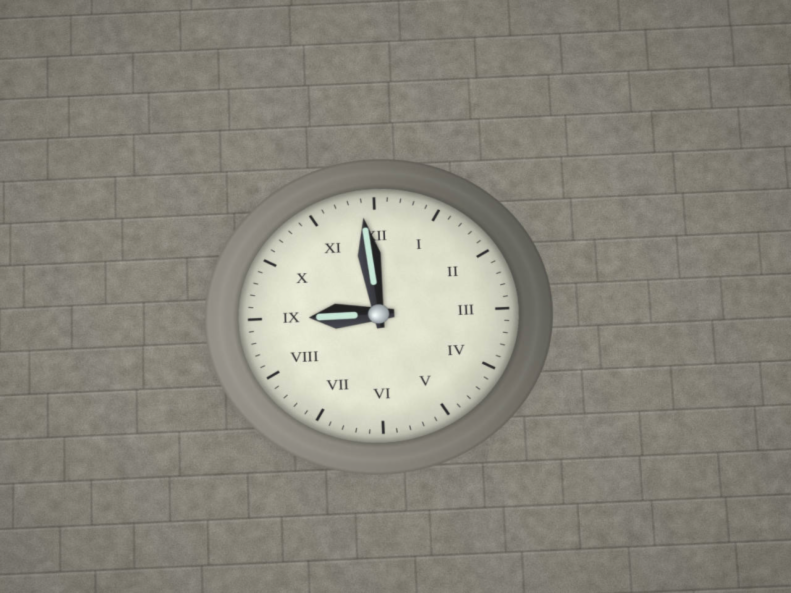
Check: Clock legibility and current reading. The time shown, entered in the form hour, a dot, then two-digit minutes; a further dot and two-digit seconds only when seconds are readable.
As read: 8.59
